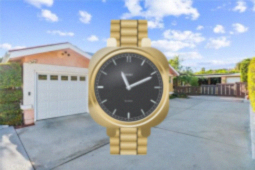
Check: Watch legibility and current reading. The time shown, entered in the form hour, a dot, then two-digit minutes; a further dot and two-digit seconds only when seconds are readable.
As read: 11.11
